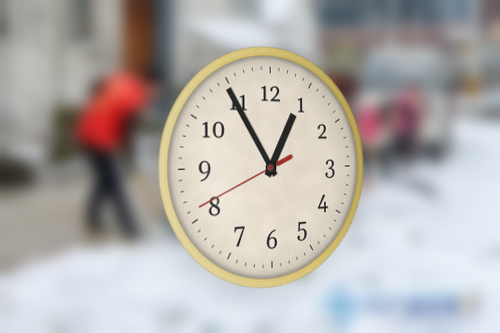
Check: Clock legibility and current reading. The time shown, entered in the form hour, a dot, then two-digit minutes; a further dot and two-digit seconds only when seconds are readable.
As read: 12.54.41
